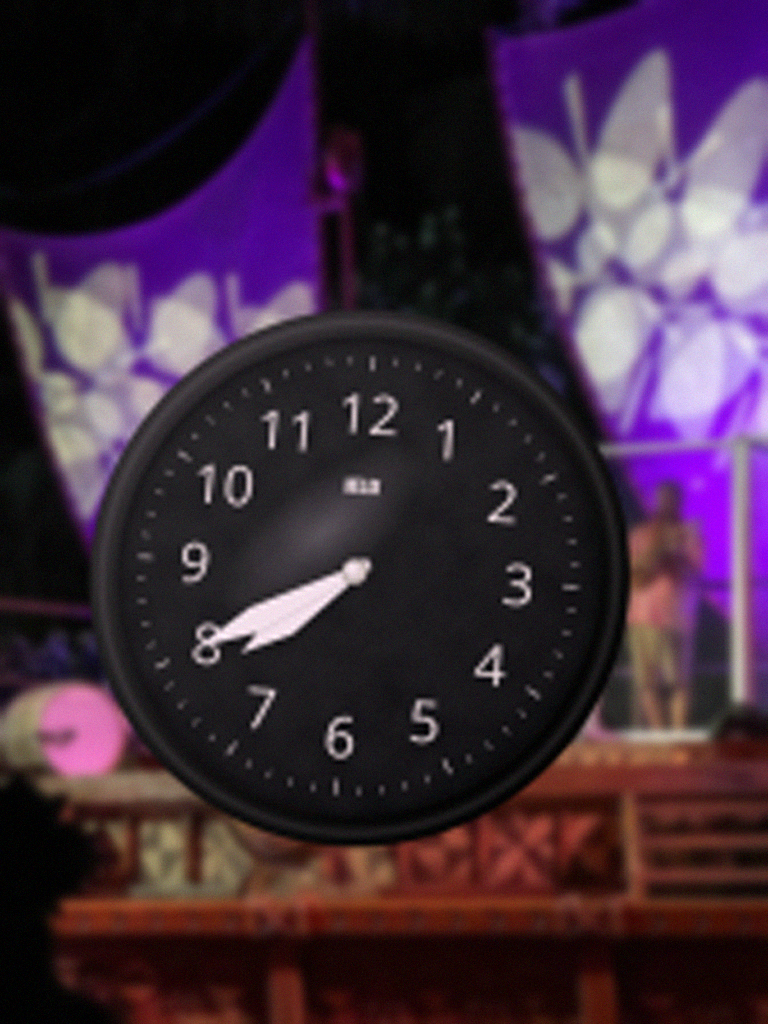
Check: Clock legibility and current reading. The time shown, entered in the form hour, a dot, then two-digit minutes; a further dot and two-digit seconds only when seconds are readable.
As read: 7.40
